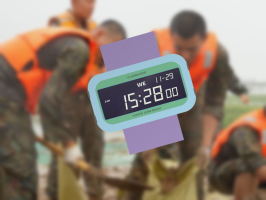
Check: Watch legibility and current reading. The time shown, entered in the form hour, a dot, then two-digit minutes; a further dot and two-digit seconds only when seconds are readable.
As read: 15.28.00
